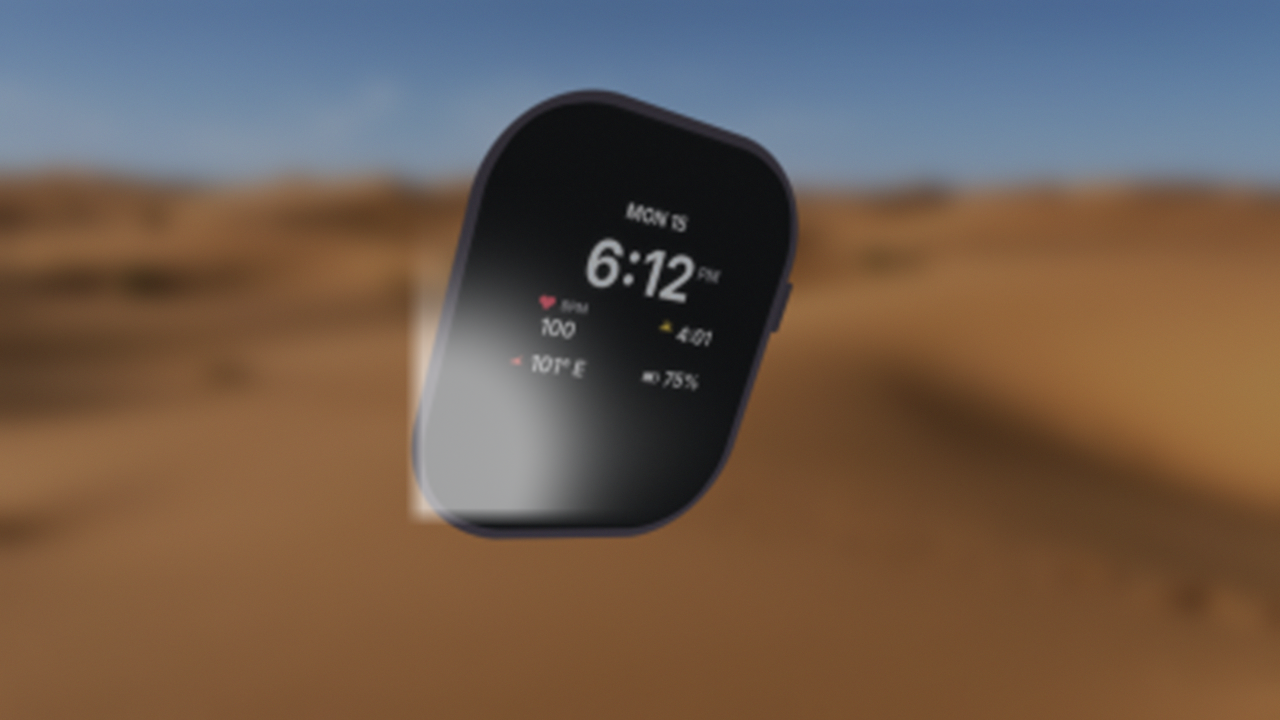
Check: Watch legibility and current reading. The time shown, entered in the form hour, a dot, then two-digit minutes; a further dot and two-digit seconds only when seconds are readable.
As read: 6.12
